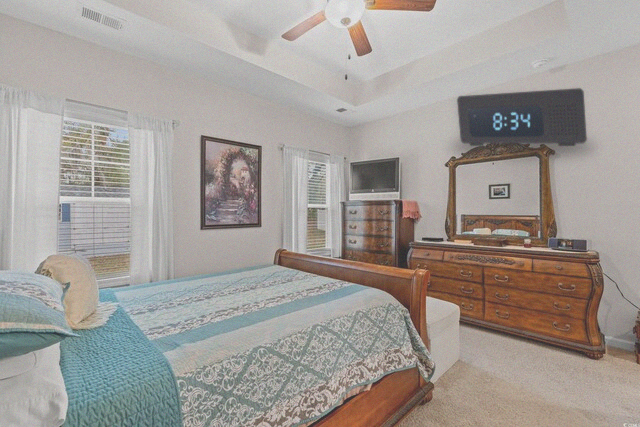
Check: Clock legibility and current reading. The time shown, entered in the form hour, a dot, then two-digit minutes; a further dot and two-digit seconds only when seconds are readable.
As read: 8.34
